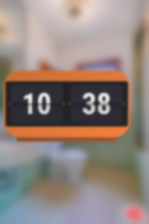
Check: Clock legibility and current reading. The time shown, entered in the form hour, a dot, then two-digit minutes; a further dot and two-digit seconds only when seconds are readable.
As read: 10.38
